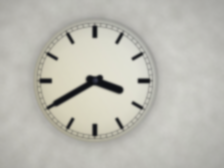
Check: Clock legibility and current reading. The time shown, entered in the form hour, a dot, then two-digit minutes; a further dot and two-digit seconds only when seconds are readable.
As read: 3.40
